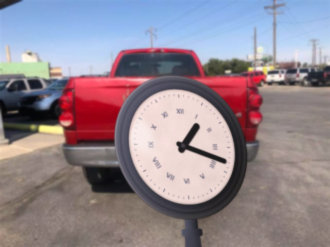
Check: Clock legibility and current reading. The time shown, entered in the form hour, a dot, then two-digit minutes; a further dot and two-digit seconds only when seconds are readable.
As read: 1.18
